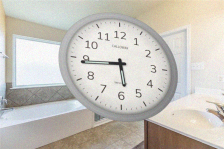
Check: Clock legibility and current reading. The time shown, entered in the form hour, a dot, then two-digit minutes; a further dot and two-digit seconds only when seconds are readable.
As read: 5.44
